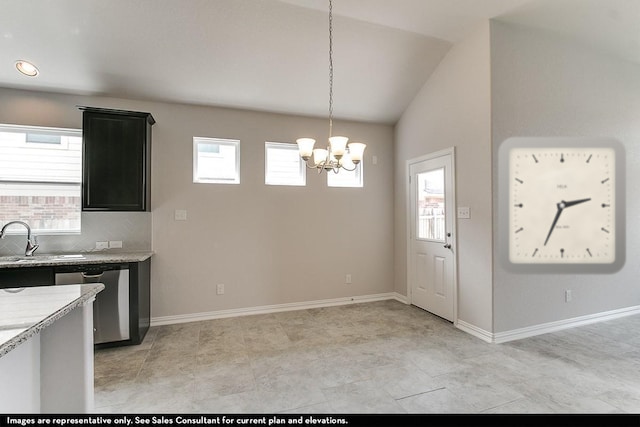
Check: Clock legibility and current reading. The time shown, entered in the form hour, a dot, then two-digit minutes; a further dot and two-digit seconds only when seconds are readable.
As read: 2.34
